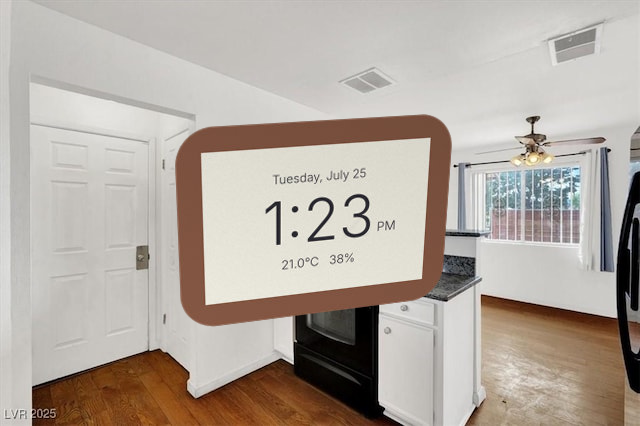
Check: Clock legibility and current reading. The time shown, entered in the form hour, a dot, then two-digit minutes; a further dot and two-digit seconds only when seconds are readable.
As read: 1.23
